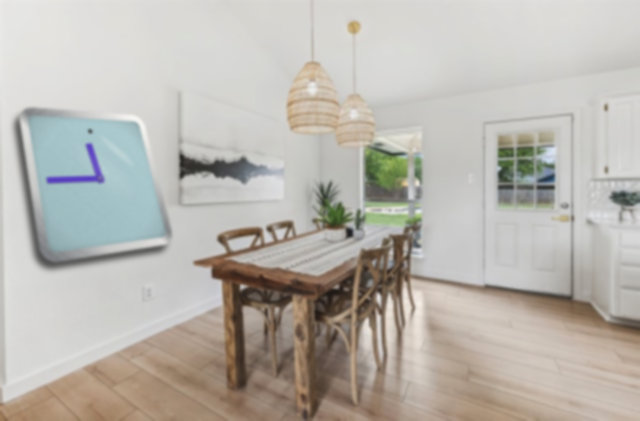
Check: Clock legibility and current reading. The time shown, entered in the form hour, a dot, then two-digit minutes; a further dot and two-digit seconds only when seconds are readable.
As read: 11.45
